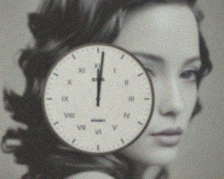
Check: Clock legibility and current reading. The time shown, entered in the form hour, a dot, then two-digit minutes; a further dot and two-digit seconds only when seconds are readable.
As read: 12.01
